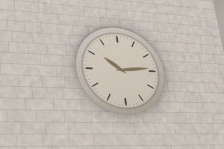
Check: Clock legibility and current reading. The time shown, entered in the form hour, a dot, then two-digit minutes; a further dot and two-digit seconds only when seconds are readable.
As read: 10.14
